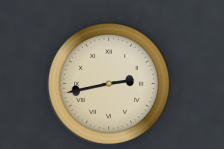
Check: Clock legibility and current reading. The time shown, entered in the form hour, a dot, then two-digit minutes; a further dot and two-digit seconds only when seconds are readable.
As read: 2.43
